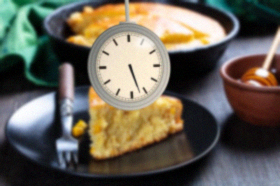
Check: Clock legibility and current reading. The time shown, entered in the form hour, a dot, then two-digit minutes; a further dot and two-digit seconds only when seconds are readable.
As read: 5.27
